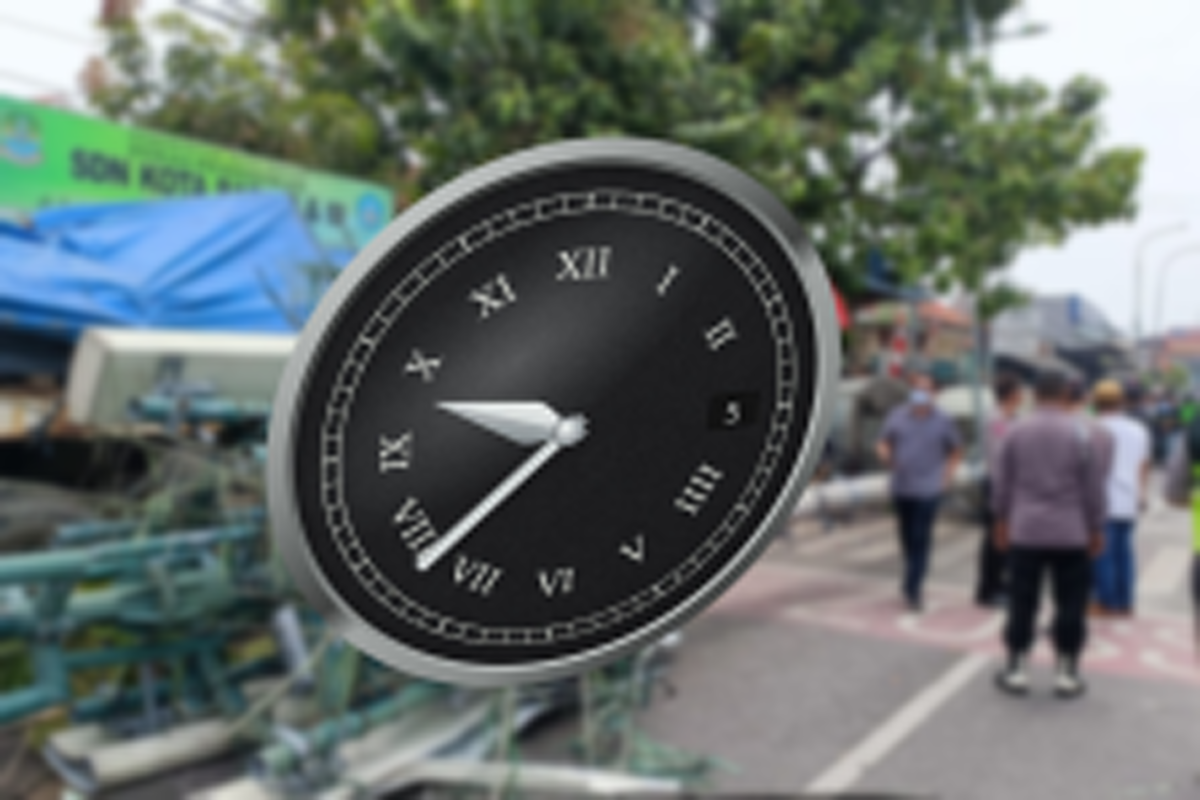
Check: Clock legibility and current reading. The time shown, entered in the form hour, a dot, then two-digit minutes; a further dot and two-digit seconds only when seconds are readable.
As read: 9.38
